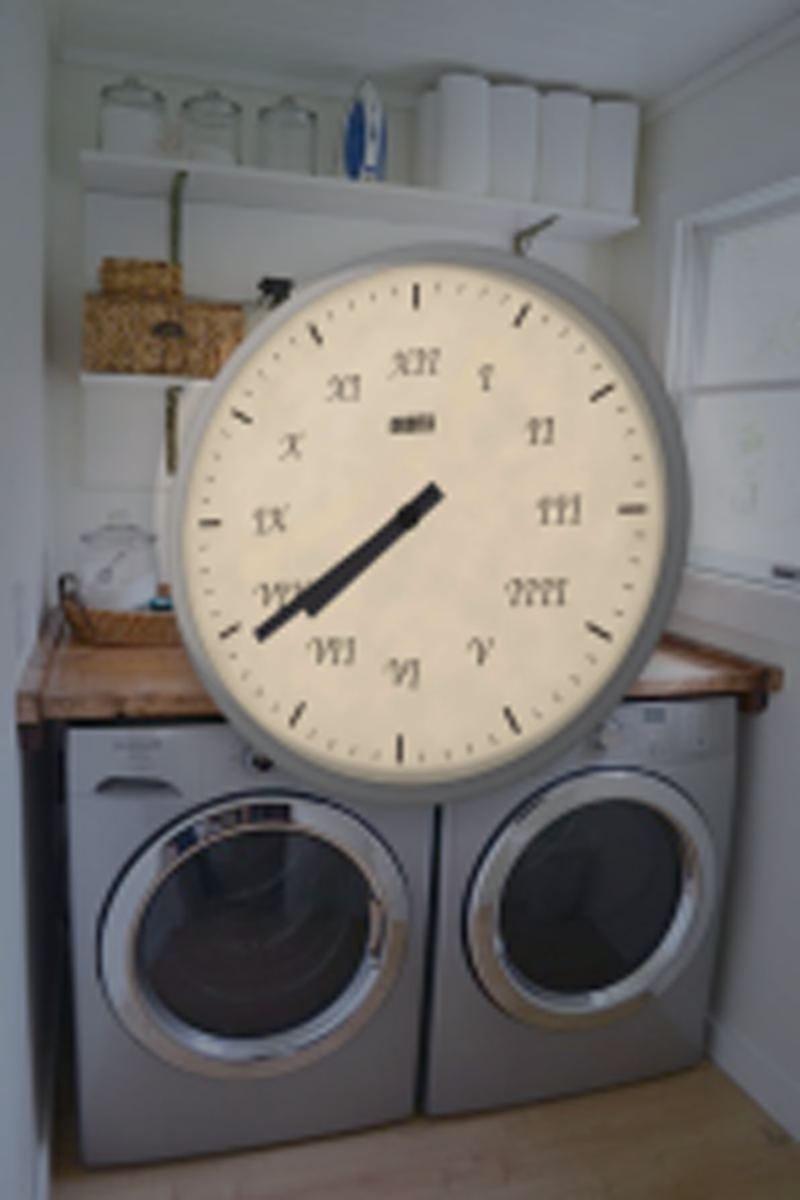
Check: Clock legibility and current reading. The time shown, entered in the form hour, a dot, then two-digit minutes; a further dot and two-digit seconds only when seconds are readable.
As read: 7.39
